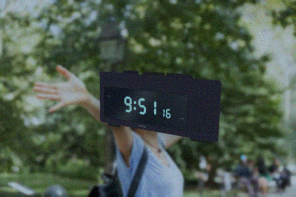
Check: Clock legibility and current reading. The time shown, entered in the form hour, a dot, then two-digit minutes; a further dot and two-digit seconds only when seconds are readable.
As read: 9.51.16
